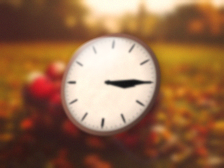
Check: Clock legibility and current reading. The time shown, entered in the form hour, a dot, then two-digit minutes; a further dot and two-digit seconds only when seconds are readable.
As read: 3.15
